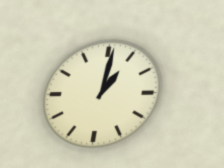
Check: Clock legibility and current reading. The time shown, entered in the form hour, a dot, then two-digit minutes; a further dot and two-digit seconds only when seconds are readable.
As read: 1.01
